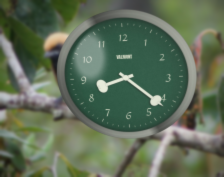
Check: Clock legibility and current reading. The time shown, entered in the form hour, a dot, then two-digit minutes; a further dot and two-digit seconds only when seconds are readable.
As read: 8.22
